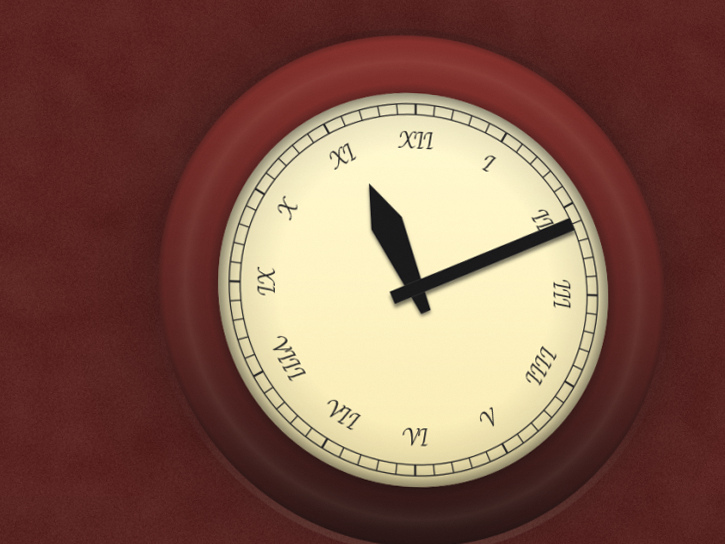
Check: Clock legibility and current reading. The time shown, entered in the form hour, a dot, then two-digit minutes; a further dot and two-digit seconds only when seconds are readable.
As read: 11.11
